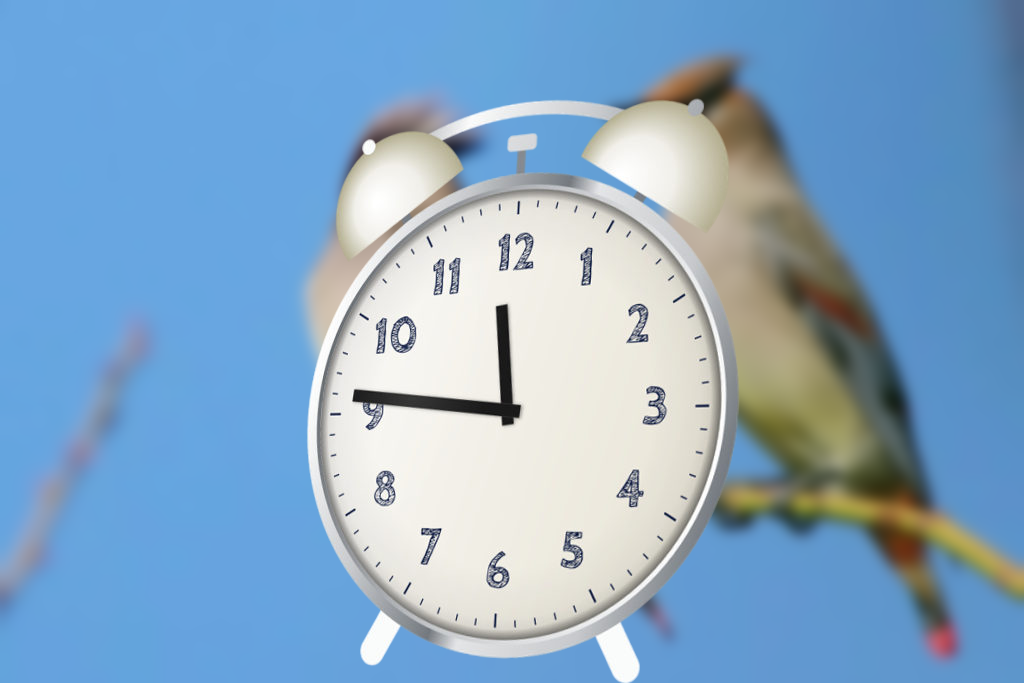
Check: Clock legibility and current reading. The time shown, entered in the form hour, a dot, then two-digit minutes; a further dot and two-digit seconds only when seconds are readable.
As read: 11.46
